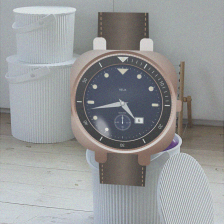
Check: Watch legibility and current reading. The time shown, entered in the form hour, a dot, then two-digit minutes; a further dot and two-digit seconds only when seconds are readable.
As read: 4.43
